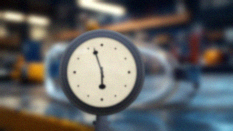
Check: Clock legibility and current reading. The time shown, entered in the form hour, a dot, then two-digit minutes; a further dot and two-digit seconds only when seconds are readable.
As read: 5.57
